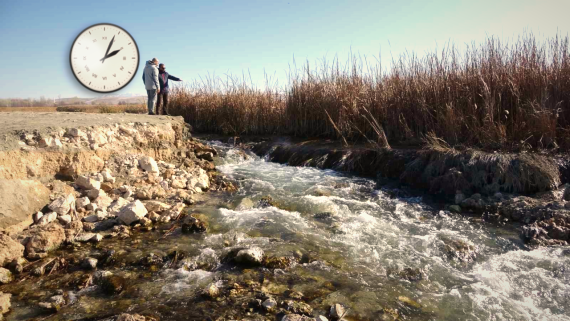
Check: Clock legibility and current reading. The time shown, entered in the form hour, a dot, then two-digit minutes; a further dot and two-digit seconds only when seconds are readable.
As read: 2.04
